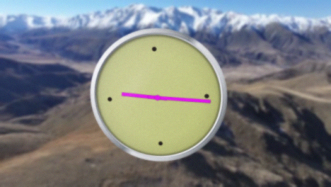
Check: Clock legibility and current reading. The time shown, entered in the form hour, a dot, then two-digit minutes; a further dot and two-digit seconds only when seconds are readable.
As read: 9.16
